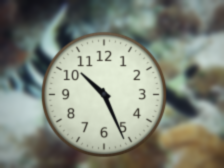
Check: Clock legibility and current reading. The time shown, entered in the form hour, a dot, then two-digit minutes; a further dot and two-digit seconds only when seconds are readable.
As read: 10.26
